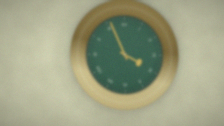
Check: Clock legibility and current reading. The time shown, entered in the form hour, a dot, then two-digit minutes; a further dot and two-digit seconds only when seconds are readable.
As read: 3.56
